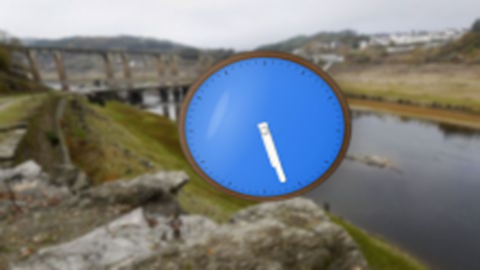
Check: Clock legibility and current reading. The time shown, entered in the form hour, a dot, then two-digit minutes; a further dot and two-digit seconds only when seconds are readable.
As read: 5.27
